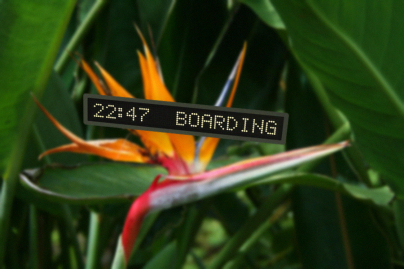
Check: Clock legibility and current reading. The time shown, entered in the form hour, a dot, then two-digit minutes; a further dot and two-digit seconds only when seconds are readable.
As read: 22.47
